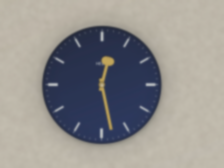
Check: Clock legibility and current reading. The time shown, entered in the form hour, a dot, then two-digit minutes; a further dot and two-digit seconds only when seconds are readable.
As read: 12.28
